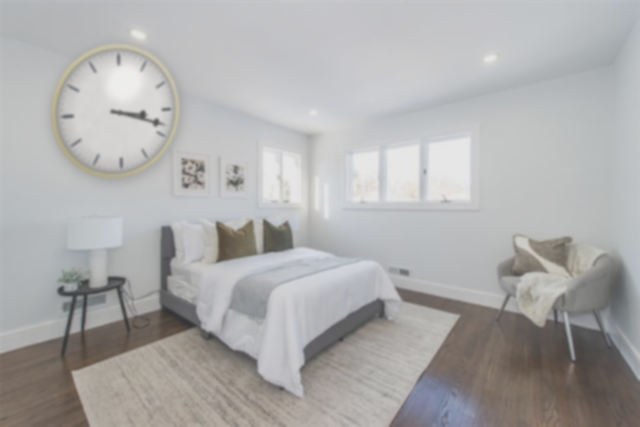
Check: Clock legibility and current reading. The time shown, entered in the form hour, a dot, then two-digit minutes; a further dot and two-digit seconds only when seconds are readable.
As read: 3.18
